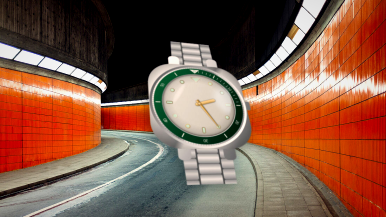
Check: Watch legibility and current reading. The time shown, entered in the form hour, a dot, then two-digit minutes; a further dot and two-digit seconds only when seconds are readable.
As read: 2.25
